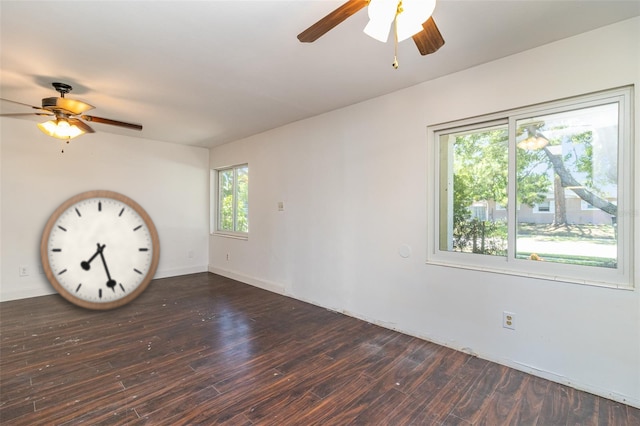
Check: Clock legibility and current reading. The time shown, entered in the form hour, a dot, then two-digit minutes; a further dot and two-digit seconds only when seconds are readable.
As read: 7.27
